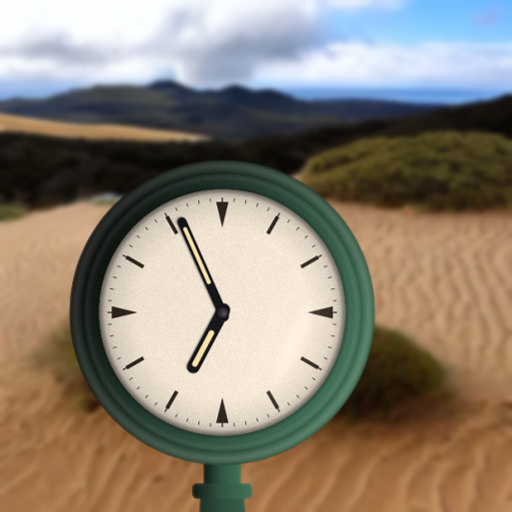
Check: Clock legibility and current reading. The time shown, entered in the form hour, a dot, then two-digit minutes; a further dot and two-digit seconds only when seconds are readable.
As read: 6.56
